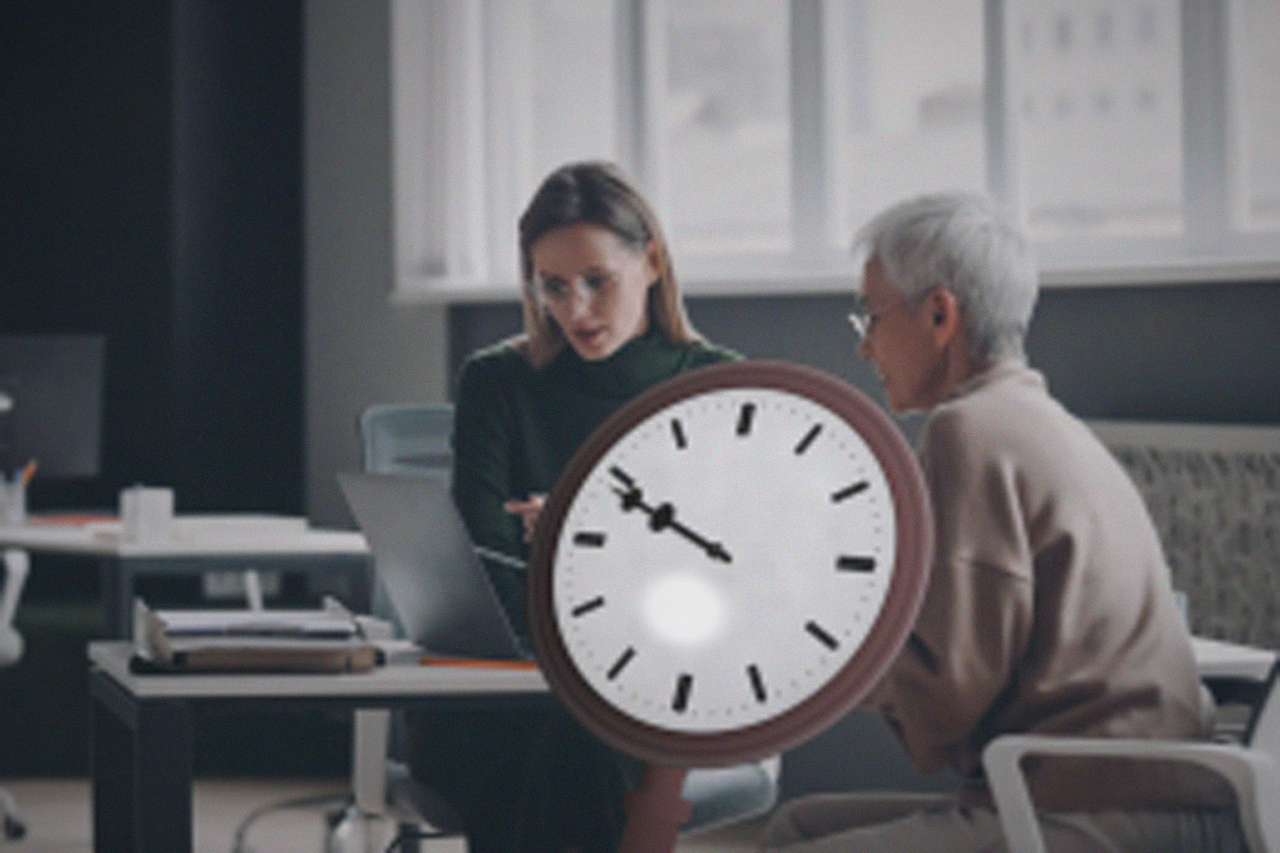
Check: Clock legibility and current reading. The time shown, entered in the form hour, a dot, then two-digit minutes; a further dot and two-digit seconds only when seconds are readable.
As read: 9.49
